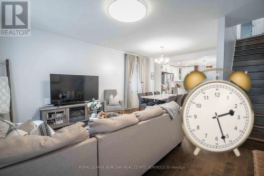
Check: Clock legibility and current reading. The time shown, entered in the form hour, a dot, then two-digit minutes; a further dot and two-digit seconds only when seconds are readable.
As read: 2.27
